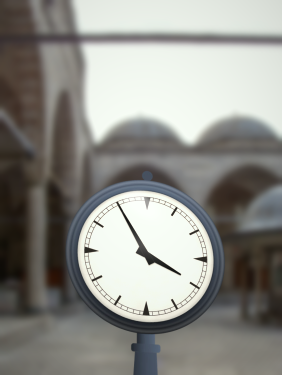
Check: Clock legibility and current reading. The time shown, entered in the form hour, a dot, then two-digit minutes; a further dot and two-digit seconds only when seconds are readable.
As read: 3.55
